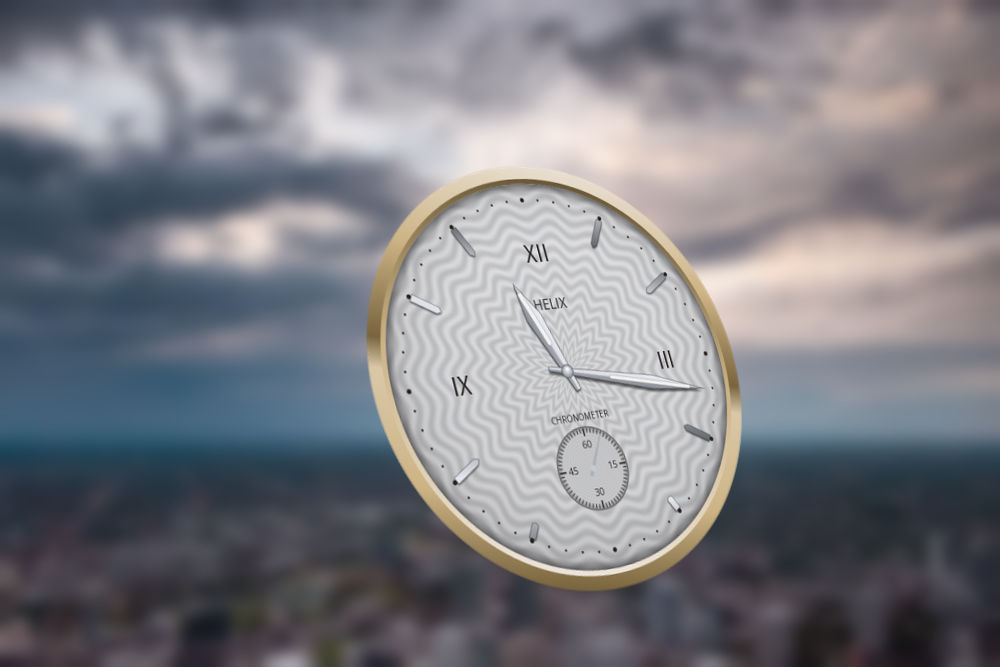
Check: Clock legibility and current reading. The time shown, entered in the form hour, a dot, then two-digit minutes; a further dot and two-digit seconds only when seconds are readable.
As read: 11.17.05
